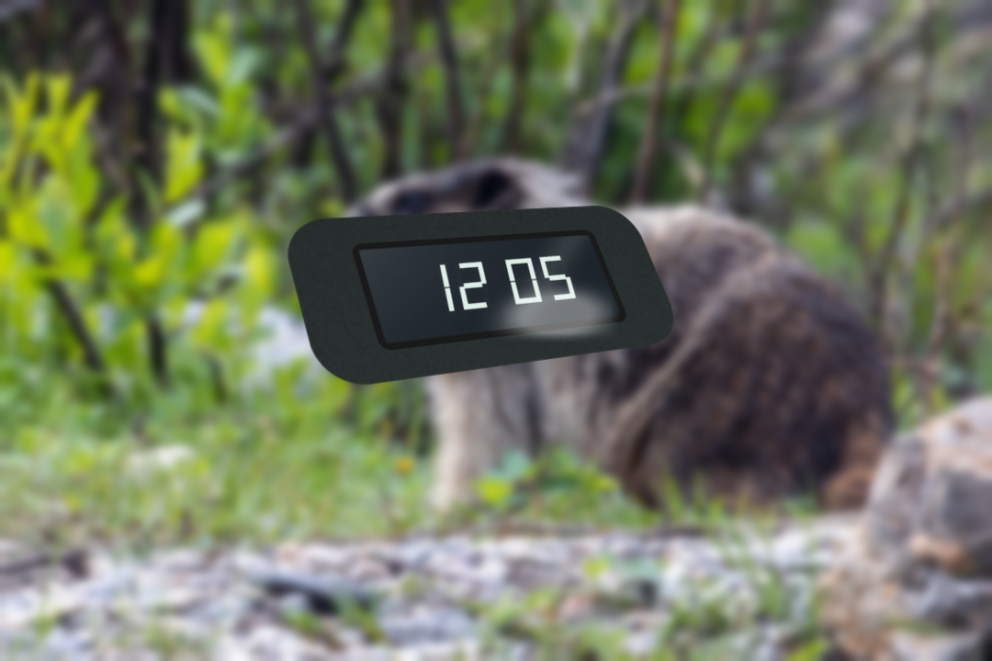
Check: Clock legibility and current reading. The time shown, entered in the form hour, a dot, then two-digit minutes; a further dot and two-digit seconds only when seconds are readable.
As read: 12.05
